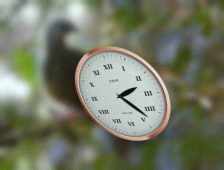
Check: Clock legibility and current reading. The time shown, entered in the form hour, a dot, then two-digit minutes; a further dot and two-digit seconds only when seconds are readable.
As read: 2.23
